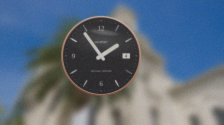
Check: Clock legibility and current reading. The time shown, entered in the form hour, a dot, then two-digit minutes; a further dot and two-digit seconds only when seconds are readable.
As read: 1.54
